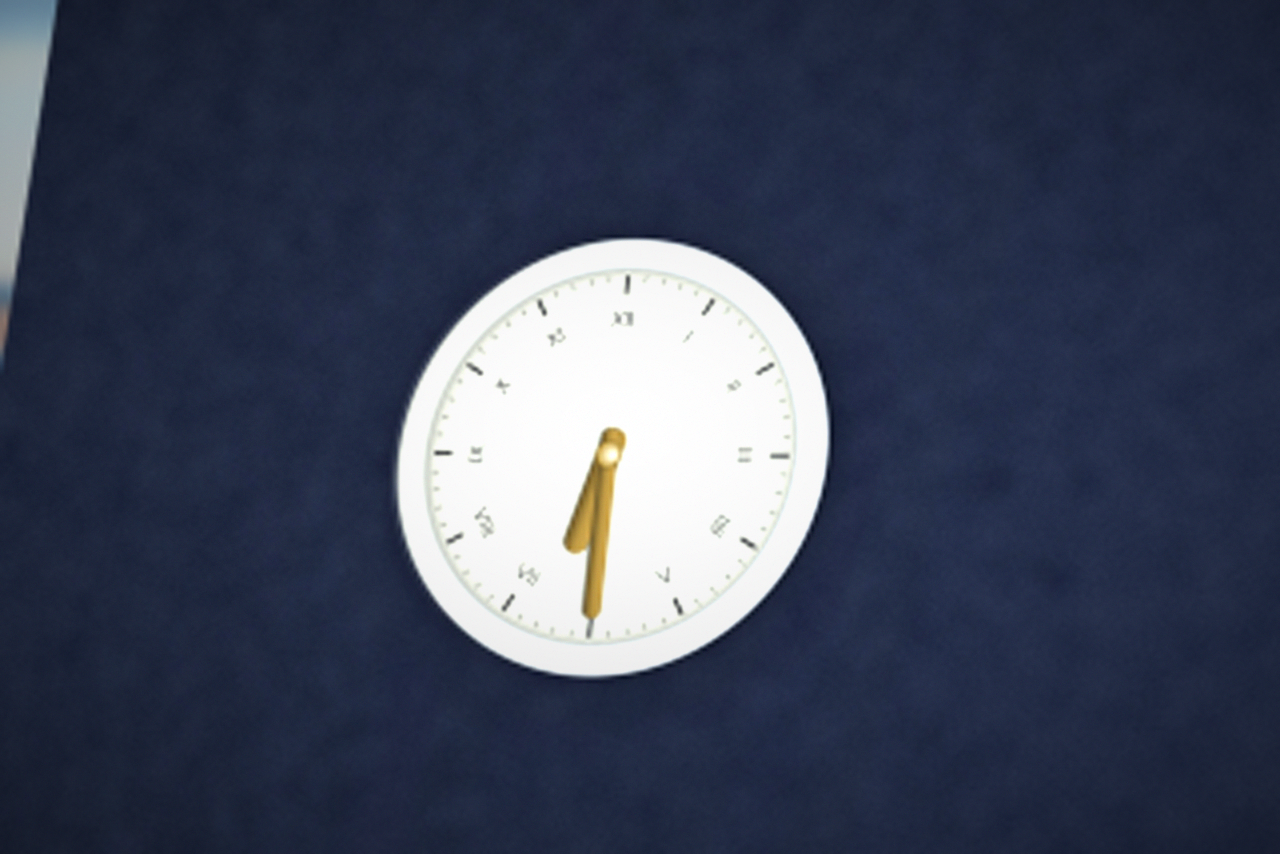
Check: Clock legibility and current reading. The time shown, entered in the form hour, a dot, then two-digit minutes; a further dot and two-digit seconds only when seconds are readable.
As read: 6.30
